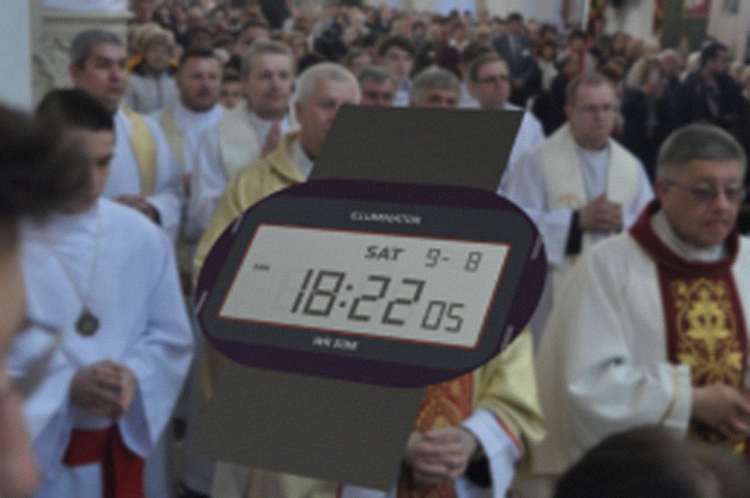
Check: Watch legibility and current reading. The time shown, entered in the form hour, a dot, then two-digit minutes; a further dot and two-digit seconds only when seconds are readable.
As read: 18.22.05
